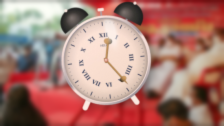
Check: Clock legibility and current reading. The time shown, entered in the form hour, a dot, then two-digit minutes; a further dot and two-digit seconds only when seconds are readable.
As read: 12.24
